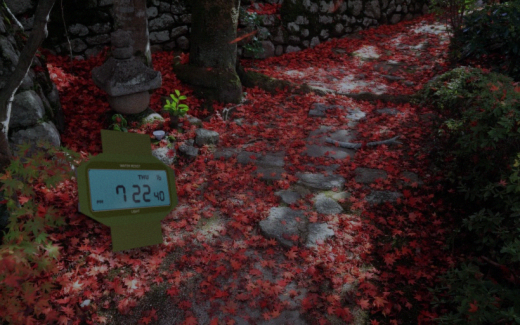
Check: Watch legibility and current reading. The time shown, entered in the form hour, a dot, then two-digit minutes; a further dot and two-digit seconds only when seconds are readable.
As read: 7.22.40
